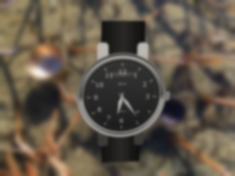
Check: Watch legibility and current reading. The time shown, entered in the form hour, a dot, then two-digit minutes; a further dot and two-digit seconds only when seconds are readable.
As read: 6.24
